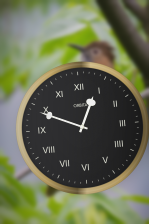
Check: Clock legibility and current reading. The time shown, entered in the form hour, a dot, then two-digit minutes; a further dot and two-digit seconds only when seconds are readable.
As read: 12.49
